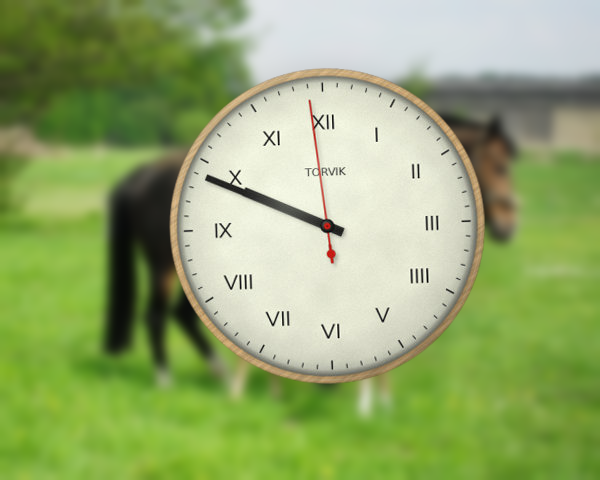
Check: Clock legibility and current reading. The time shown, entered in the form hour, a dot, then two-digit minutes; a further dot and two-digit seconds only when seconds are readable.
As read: 9.48.59
